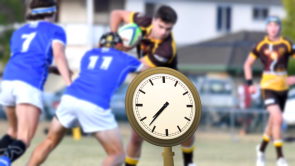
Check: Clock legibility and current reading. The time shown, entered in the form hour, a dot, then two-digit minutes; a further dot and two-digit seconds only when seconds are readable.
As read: 7.37
